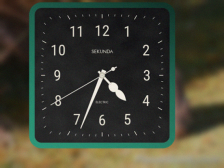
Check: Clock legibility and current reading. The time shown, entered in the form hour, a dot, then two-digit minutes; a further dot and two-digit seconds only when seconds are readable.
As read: 4.33.40
